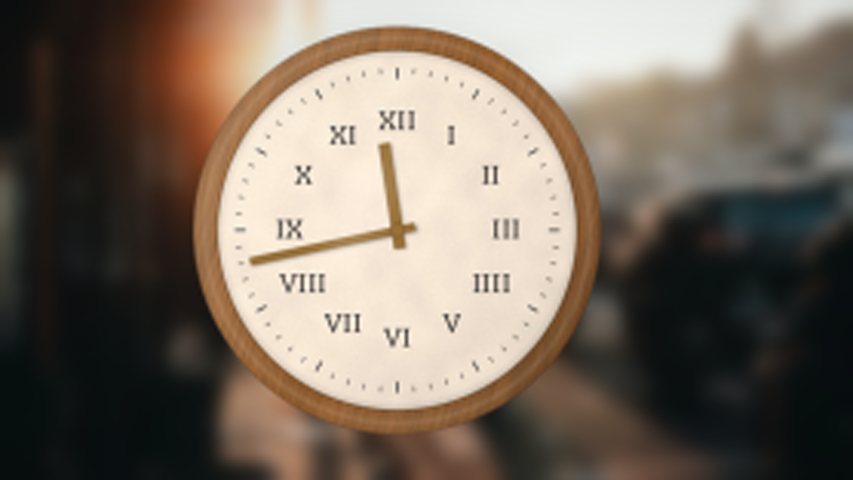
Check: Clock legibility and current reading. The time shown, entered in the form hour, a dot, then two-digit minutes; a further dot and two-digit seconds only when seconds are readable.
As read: 11.43
